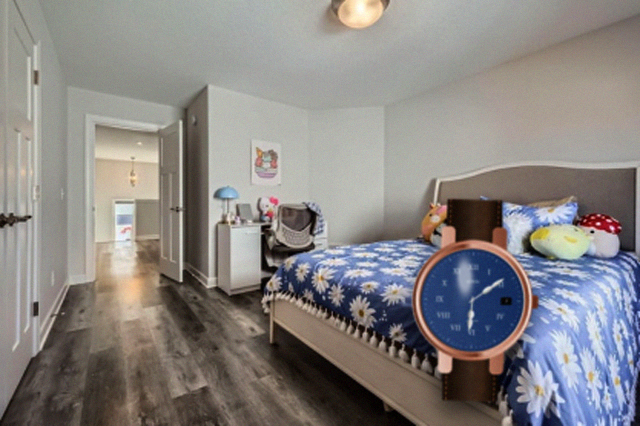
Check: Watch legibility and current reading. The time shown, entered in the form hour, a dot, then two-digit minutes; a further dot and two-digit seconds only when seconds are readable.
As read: 6.09
